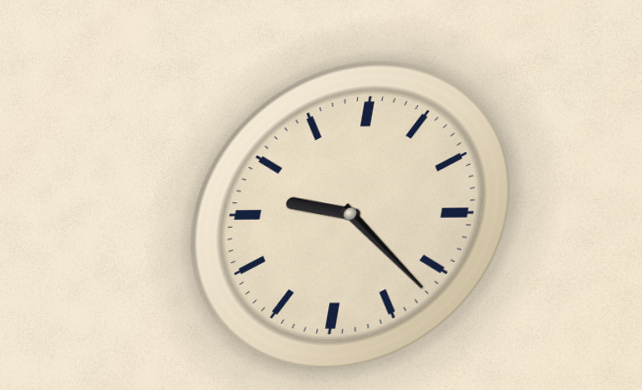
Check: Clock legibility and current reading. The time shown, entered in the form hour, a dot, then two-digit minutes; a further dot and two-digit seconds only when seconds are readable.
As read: 9.22
